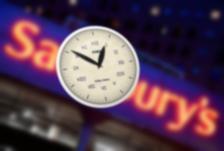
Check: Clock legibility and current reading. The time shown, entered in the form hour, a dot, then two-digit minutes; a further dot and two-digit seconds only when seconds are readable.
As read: 12.51
